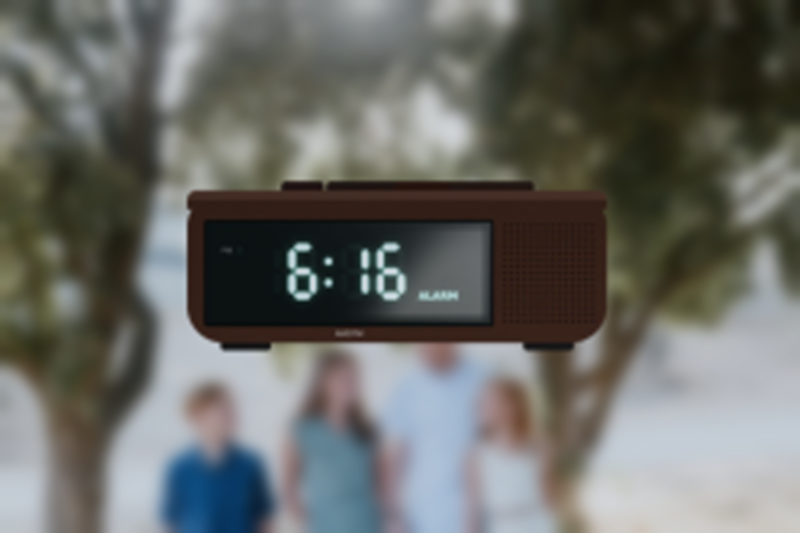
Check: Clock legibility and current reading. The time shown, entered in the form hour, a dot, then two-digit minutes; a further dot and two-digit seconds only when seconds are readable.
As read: 6.16
